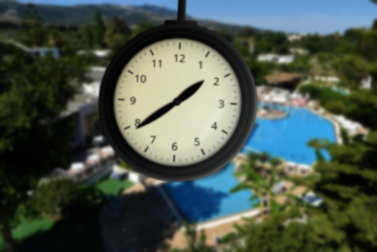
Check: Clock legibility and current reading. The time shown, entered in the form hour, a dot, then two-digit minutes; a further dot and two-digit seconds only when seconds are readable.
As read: 1.39
